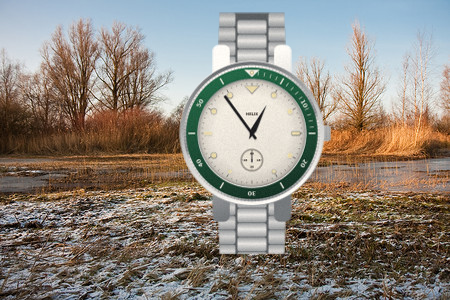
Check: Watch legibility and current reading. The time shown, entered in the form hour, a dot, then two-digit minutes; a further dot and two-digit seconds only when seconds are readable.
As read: 12.54
